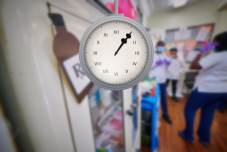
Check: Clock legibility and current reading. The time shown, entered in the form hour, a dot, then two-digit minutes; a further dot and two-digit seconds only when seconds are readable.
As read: 1.06
